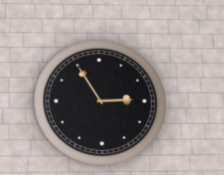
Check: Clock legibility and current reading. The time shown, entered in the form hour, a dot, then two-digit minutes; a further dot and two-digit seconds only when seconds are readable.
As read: 2.55
